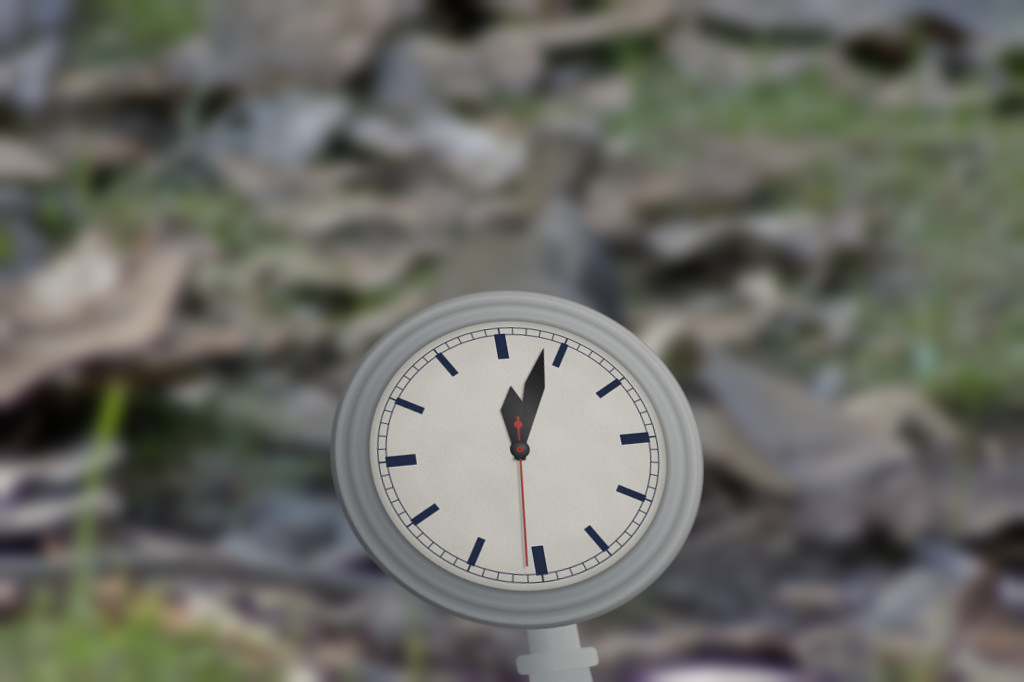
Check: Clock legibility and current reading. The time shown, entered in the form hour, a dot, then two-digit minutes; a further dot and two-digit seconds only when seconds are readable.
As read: 12.03.31
